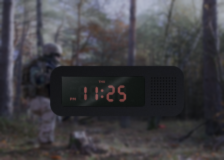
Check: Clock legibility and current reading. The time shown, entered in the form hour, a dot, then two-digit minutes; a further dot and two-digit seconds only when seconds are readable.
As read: 11.25
